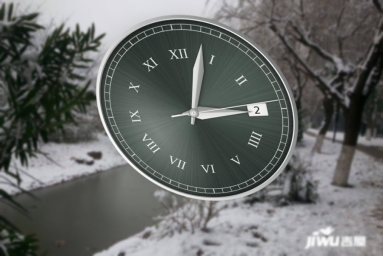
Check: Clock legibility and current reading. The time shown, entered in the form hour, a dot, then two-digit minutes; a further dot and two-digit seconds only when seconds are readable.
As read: 3.03.14
